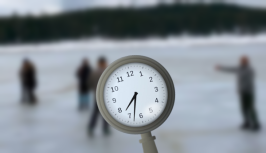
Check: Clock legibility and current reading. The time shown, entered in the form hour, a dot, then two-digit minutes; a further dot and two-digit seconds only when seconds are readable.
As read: 7.33
